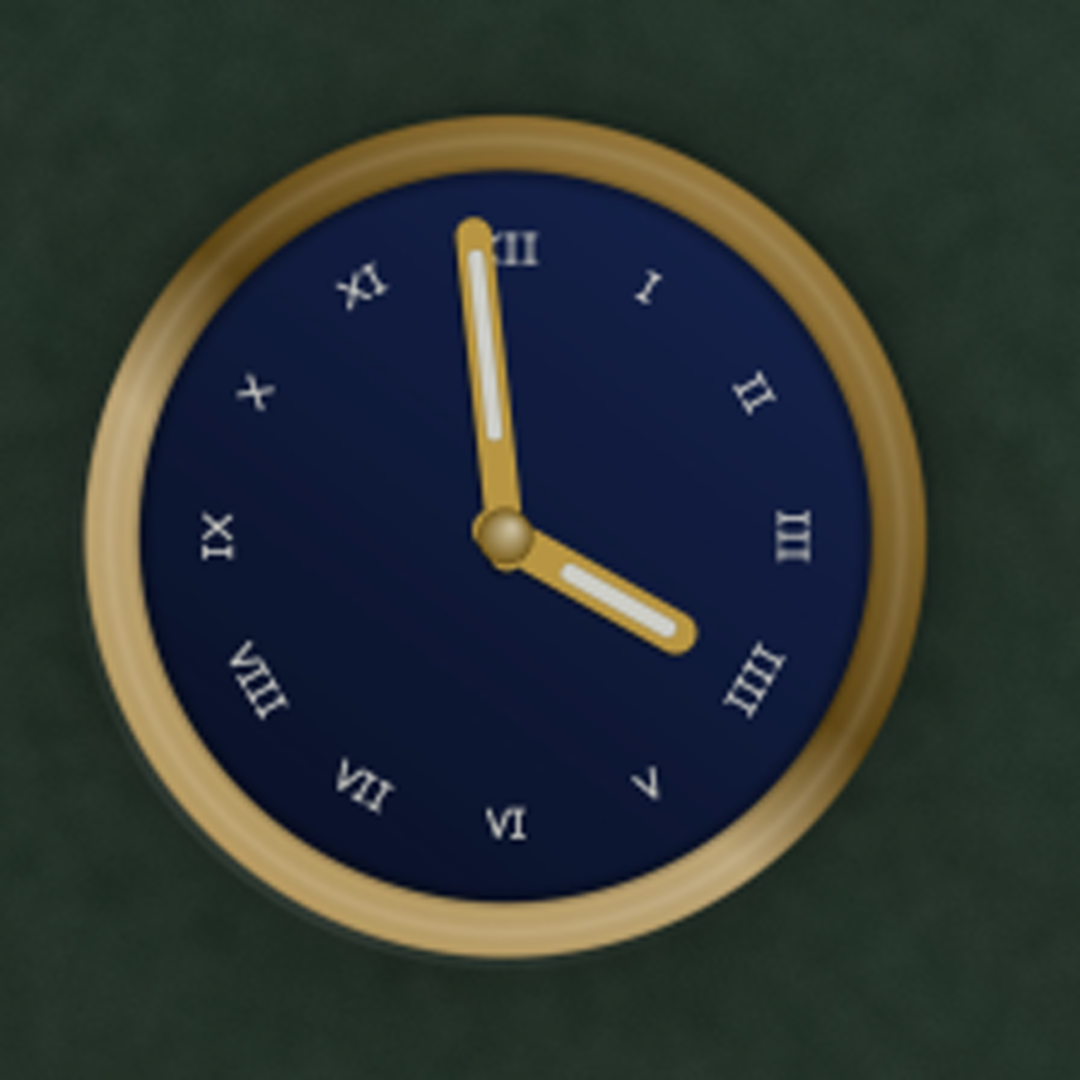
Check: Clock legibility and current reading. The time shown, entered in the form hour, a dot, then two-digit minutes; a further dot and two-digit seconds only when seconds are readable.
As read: 3.59
